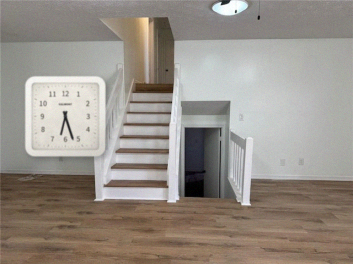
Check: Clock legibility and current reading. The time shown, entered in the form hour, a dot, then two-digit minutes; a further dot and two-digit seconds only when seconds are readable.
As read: 6.27
